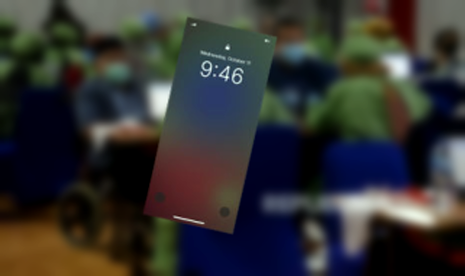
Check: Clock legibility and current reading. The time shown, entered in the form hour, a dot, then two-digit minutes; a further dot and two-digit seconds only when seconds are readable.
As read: 9.46
